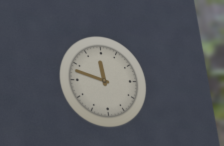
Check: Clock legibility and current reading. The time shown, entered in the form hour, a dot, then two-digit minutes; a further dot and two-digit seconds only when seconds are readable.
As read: 11.48
